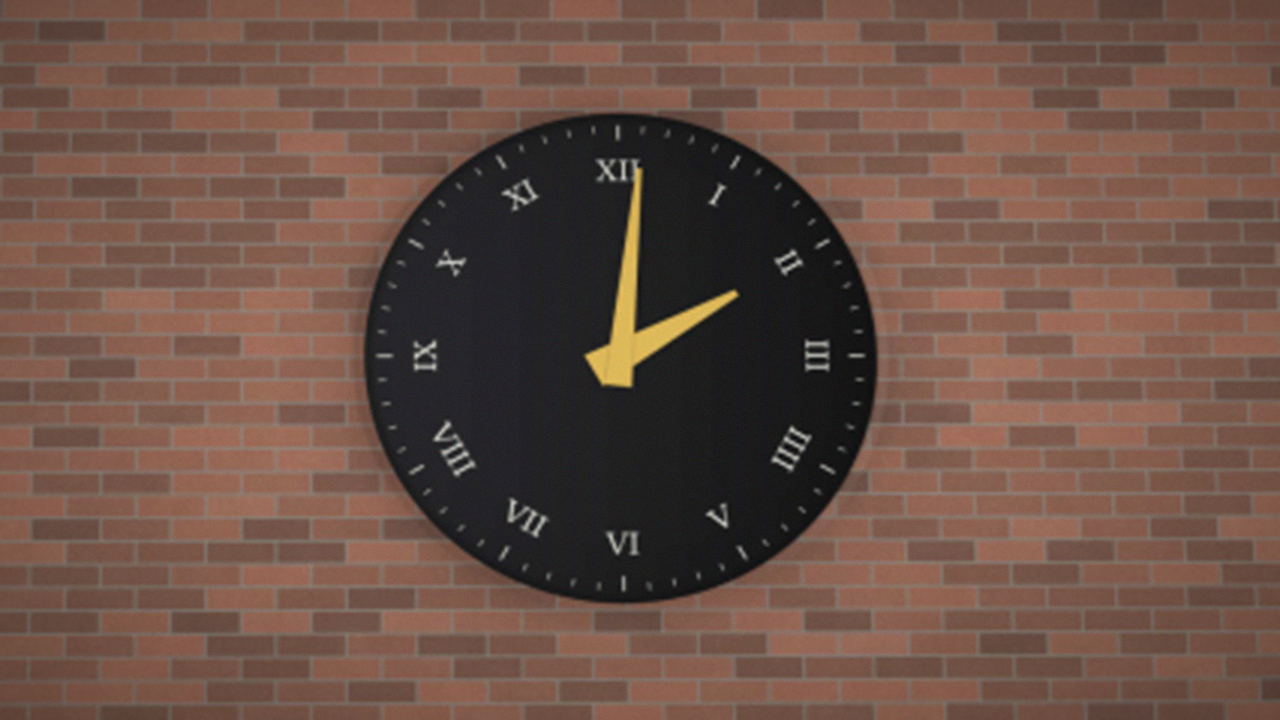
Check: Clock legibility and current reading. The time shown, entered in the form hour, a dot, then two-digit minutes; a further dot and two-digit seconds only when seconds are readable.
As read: 2.01
